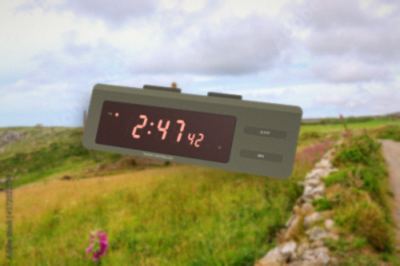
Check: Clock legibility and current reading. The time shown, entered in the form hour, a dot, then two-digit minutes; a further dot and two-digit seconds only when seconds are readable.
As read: 2.47.42
